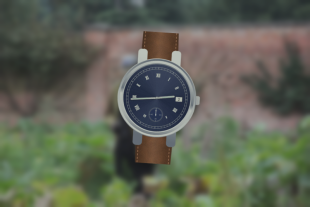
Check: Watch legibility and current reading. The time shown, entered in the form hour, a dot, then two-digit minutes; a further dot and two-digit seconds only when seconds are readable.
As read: 2.44
